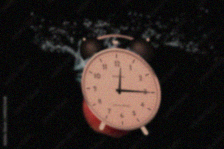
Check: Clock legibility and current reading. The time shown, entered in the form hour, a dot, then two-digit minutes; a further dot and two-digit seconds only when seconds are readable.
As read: 12.15
